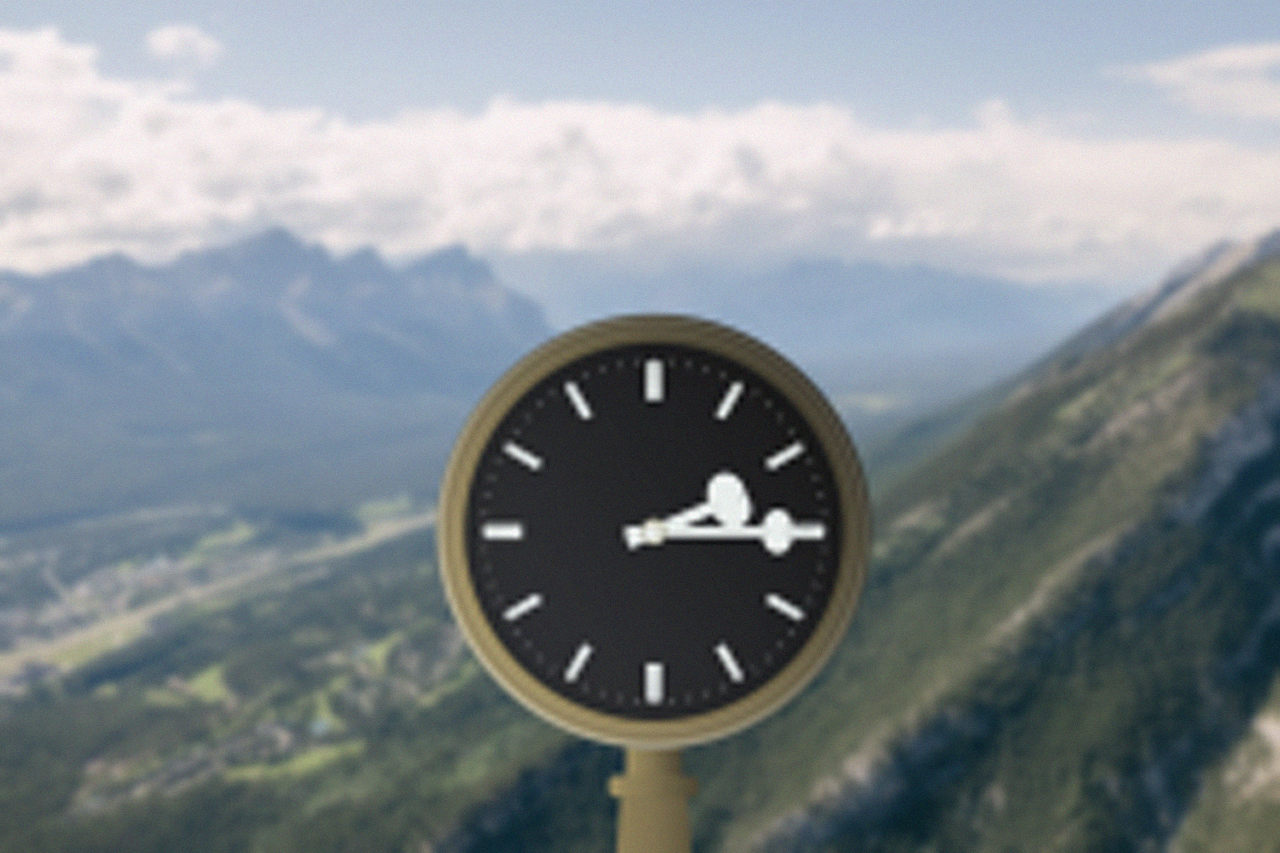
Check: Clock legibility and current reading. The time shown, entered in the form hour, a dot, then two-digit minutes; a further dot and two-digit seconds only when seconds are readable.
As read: 2.15
